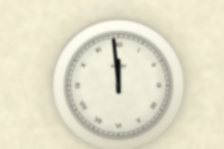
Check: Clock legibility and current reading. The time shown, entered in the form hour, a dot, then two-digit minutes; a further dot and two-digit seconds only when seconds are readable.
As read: 11.59
